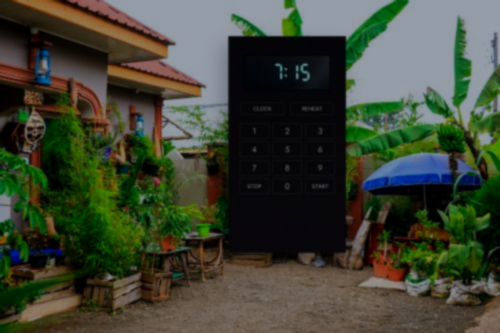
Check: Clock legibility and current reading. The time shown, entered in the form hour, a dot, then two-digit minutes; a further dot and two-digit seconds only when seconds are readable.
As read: 7.15
